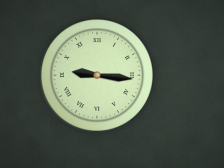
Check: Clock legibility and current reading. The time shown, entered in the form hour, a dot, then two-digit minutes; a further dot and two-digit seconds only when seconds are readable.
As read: 9.16
